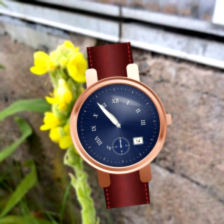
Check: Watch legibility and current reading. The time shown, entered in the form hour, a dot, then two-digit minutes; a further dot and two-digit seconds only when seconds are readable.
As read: 10.54
